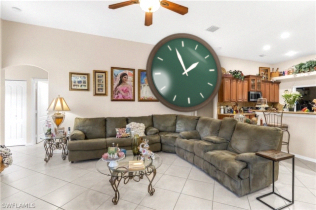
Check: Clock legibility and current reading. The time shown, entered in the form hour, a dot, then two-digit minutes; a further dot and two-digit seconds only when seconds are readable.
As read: 1.57
